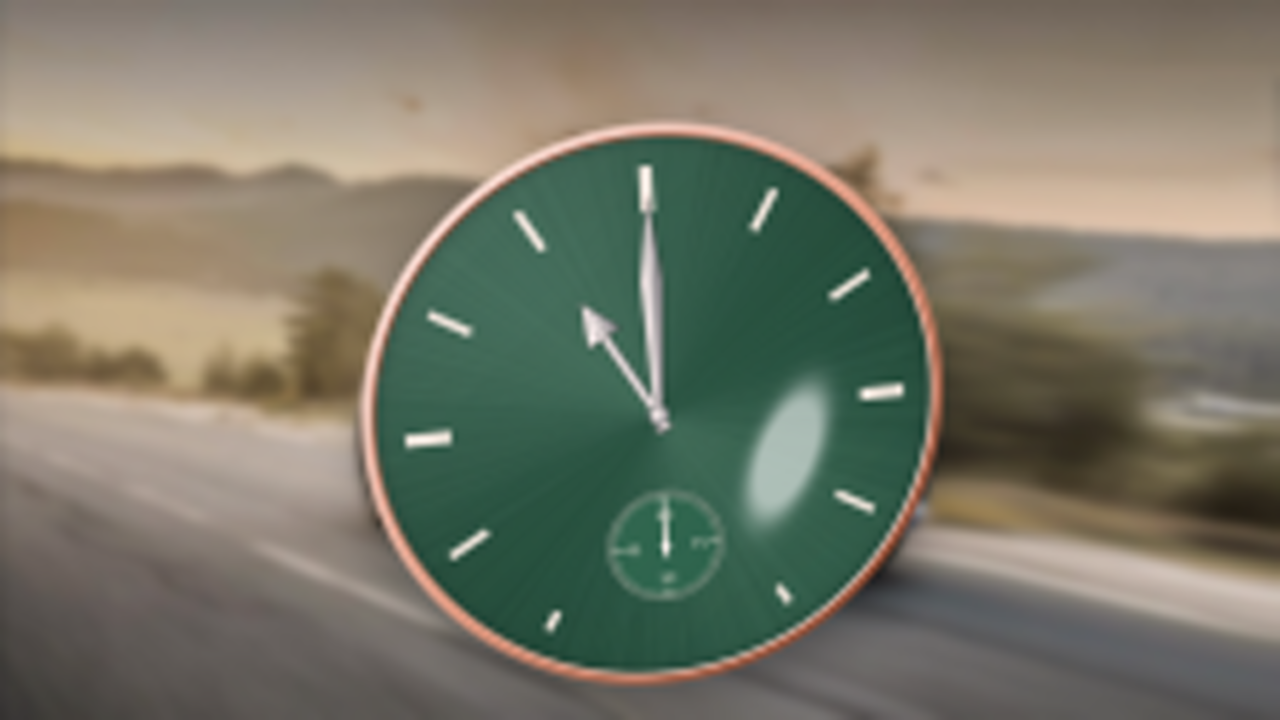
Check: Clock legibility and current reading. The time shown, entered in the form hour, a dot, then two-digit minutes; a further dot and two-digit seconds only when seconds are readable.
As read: 11.00
